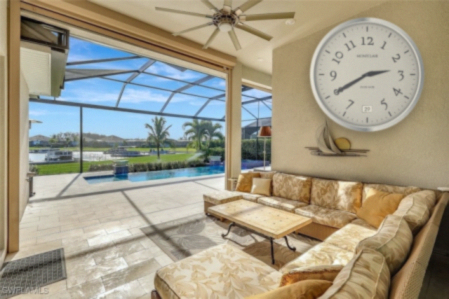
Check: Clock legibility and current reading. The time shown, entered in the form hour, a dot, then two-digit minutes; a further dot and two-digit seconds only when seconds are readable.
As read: 2.40
